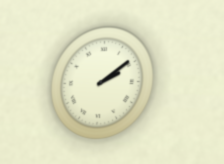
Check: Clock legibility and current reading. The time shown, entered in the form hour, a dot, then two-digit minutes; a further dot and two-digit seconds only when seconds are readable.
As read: 2.09
